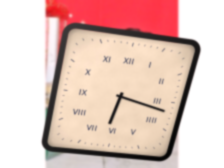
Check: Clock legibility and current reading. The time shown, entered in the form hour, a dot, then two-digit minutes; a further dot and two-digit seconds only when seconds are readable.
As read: 6.17
